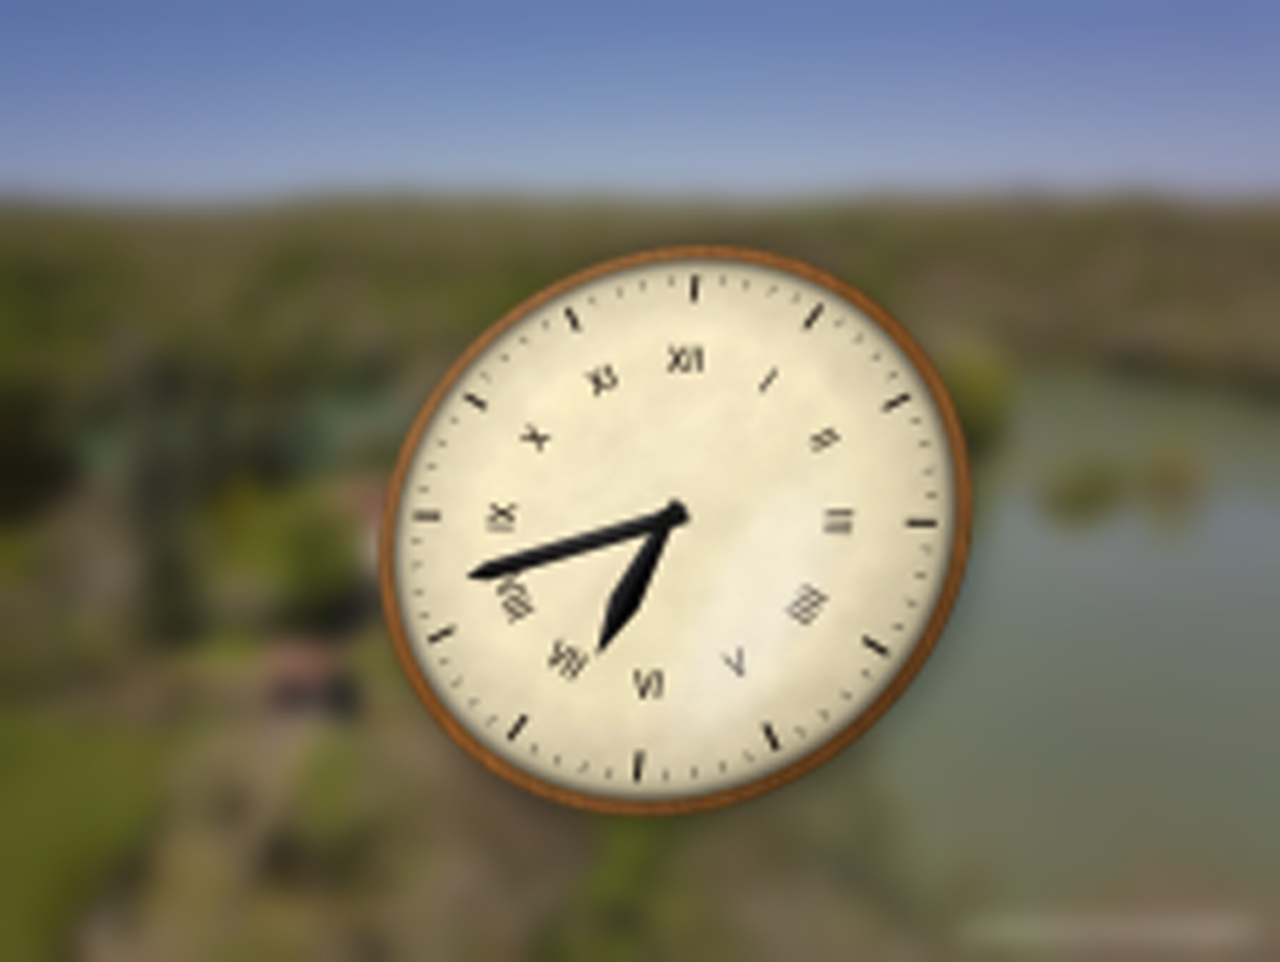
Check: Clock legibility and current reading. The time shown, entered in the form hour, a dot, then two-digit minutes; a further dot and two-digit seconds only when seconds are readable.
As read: 6.42
